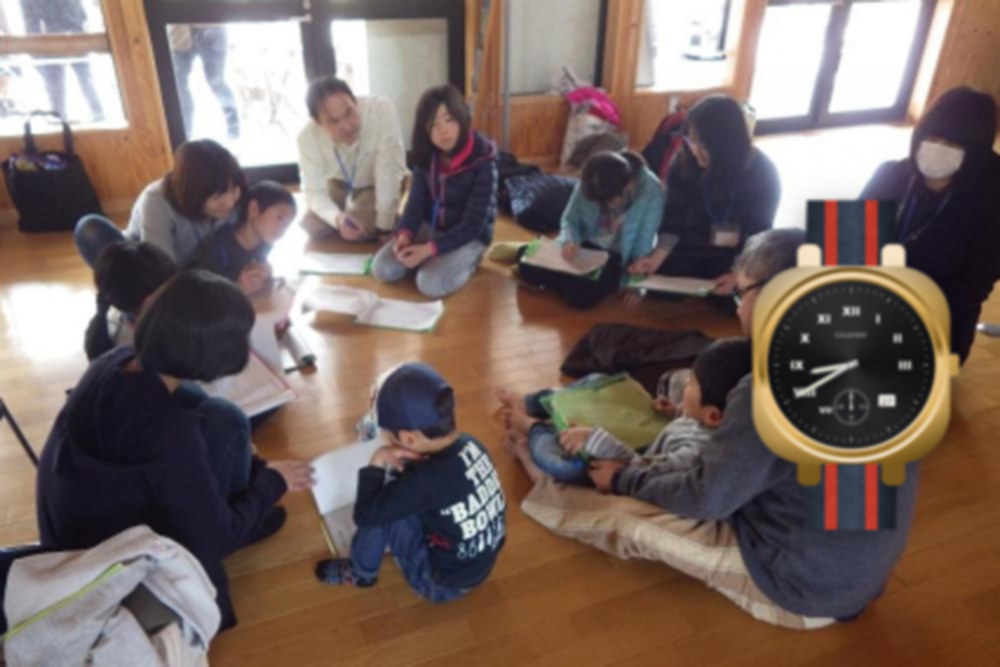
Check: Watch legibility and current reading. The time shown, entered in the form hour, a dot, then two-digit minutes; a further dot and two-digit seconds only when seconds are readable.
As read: 8.40
